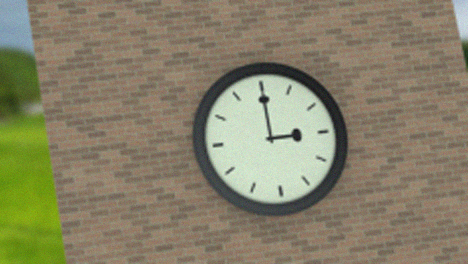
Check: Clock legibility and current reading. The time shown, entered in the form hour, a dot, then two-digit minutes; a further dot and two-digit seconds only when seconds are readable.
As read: 3.00
